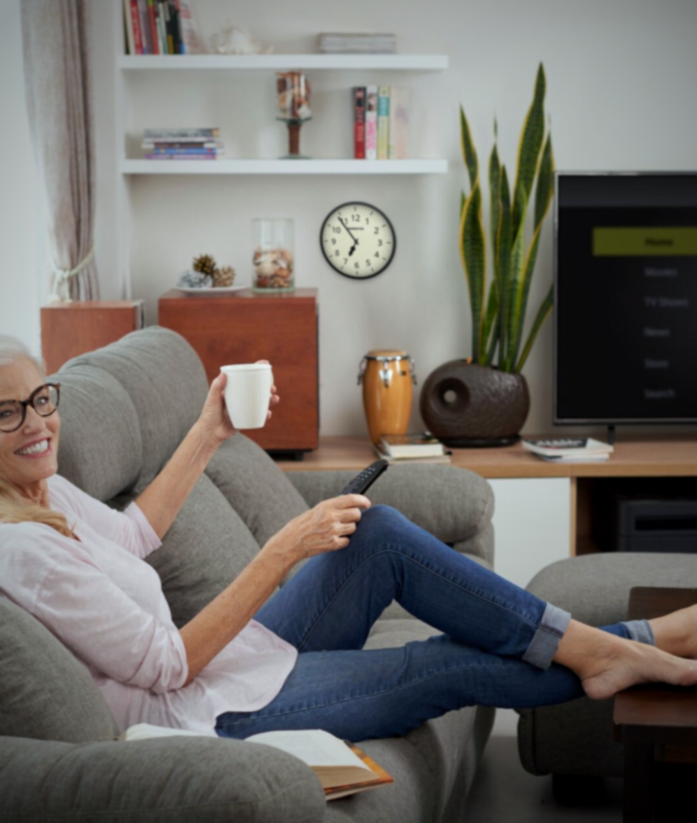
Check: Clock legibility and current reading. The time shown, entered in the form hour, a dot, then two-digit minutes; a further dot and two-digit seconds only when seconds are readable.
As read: 6.54
